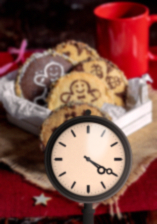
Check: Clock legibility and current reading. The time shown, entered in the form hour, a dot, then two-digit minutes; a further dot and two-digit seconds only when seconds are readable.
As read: 4.20
